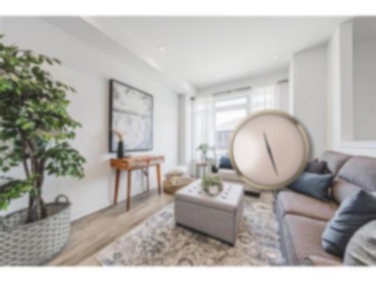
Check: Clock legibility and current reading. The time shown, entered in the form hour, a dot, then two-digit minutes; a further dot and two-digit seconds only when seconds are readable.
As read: 11.27
